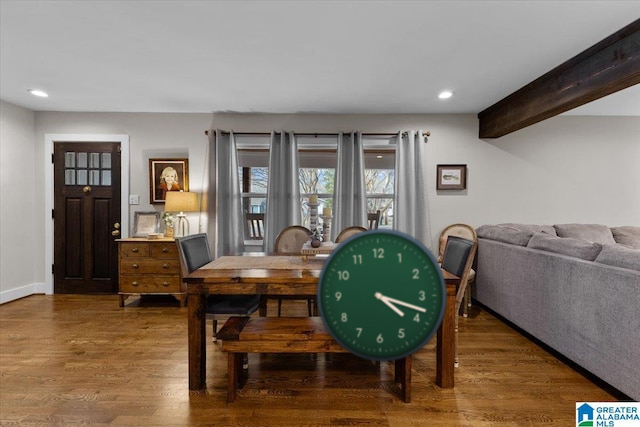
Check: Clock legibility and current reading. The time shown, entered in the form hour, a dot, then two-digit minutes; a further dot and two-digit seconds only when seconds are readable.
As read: 4.18
